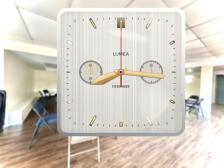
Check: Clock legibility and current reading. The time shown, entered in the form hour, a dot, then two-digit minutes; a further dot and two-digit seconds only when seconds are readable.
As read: 8.16
